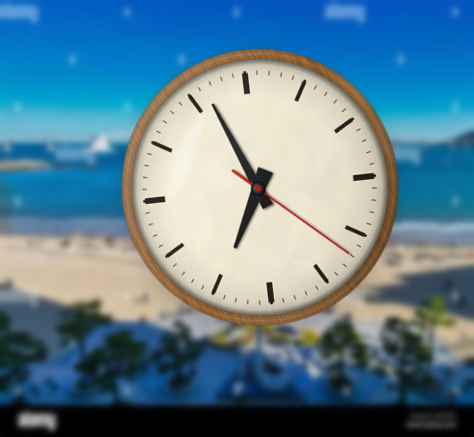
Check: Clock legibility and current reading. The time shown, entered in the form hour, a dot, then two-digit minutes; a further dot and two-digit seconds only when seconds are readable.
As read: 6.56.22
